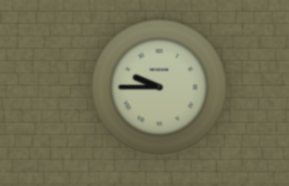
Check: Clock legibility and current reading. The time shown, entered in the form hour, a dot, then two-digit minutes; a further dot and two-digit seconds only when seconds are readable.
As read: 9.45
